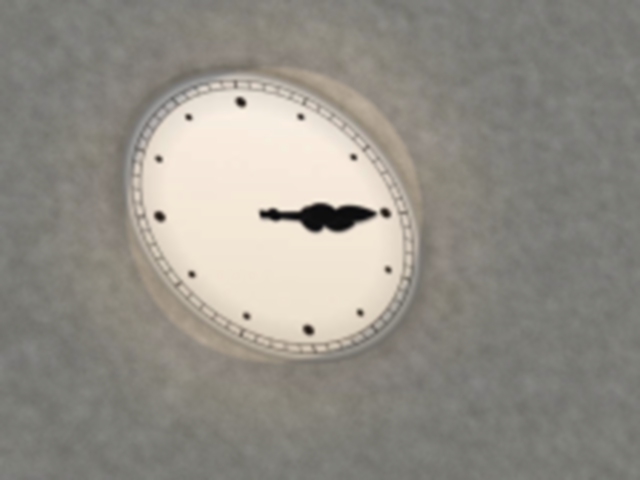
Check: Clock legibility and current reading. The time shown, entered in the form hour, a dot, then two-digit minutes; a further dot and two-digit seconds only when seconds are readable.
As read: 3.15
